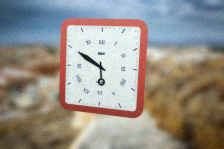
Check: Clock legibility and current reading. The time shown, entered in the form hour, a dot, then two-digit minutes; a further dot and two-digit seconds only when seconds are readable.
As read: 5.50
